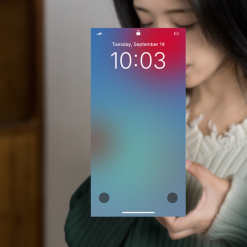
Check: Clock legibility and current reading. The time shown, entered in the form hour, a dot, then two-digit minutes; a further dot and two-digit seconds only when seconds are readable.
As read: 10.03
